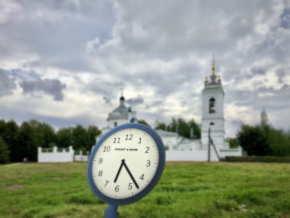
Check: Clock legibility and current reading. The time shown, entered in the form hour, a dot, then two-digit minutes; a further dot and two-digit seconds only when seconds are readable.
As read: 6.23
